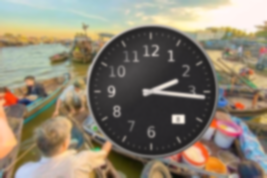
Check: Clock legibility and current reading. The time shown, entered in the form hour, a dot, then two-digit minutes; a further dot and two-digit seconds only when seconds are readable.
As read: 2.16
